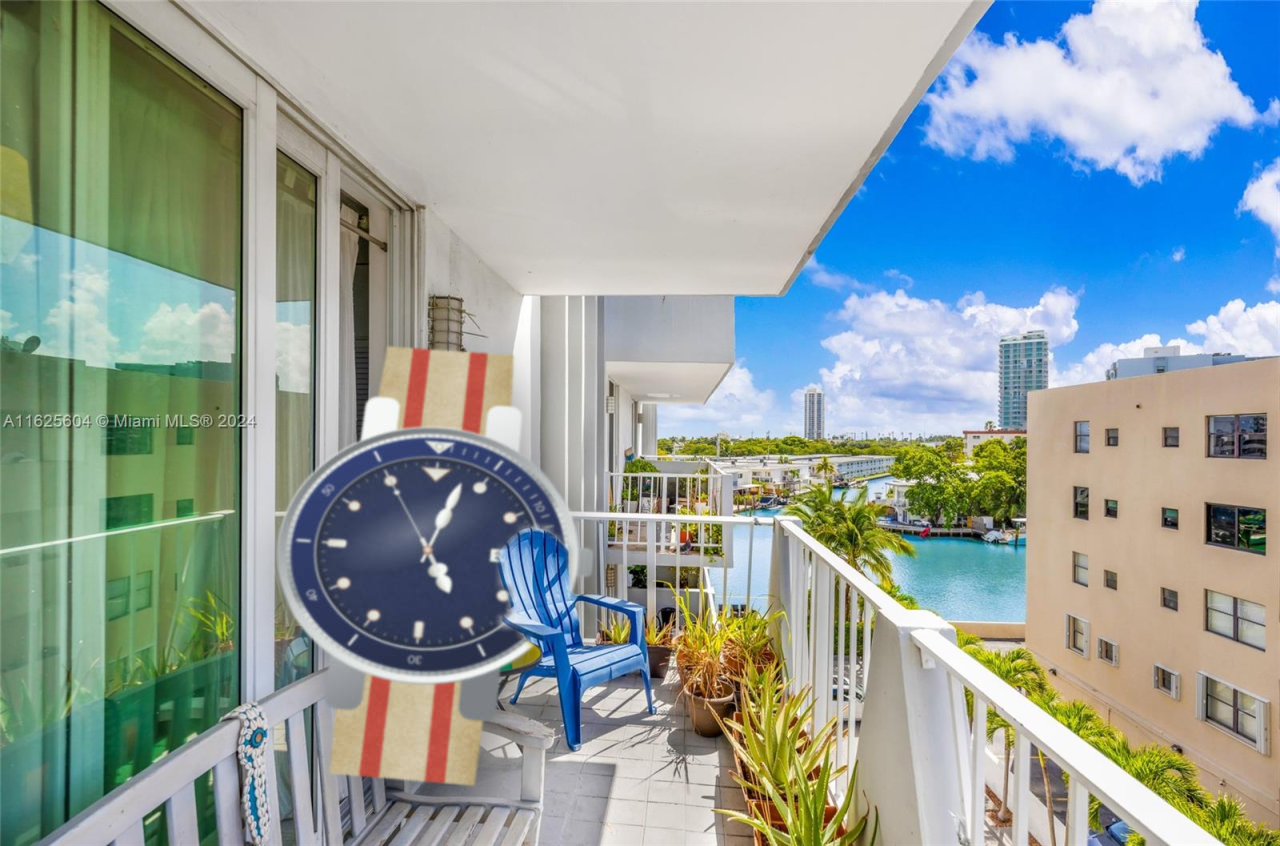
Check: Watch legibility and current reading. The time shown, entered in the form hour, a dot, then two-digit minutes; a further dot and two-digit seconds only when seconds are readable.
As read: 5.02.55
